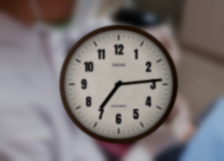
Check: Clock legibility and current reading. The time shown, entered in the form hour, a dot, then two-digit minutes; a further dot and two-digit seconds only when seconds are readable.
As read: 7.14
